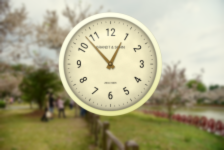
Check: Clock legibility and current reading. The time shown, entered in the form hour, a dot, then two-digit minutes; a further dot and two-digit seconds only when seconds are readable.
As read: 12.53
